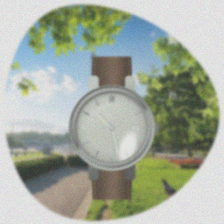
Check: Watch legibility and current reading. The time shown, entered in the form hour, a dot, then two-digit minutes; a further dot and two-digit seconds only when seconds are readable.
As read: 10.28
